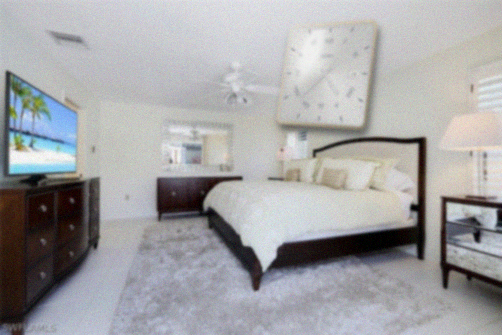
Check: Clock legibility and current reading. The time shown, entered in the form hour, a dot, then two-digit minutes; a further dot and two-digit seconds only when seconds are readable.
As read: 4.38
